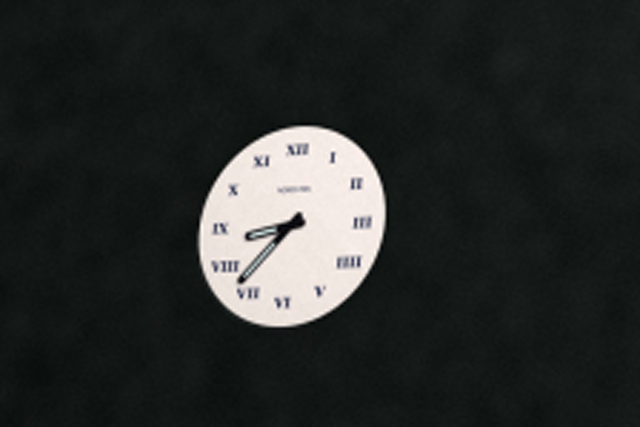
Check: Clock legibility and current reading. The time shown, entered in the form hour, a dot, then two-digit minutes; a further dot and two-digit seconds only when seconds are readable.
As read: 8.37
